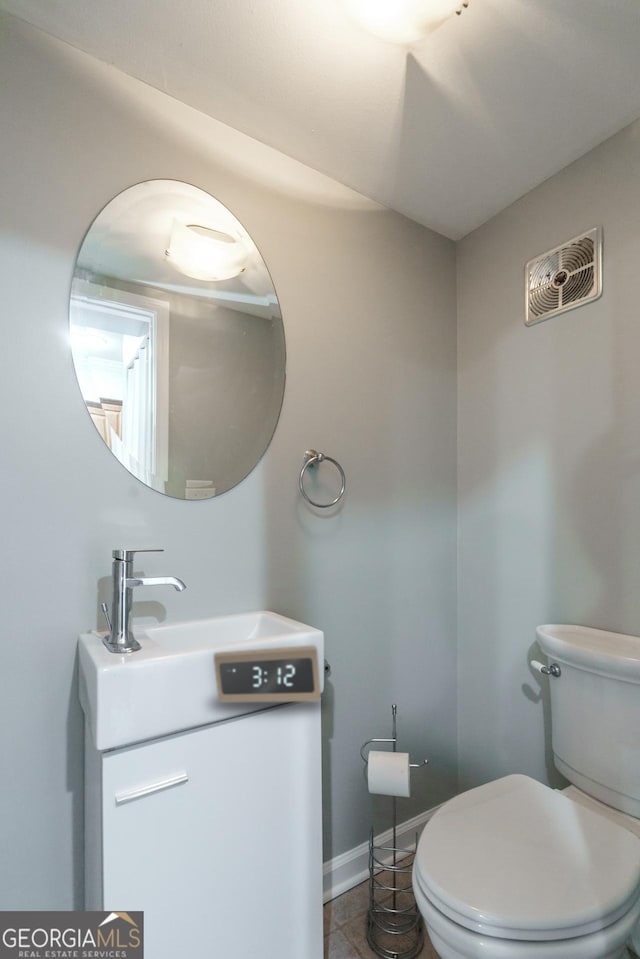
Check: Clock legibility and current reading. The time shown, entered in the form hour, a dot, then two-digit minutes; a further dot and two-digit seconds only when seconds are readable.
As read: 3.12
